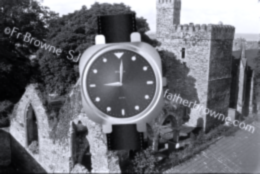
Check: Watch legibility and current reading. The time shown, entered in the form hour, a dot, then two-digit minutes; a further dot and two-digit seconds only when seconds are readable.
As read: 9.01
